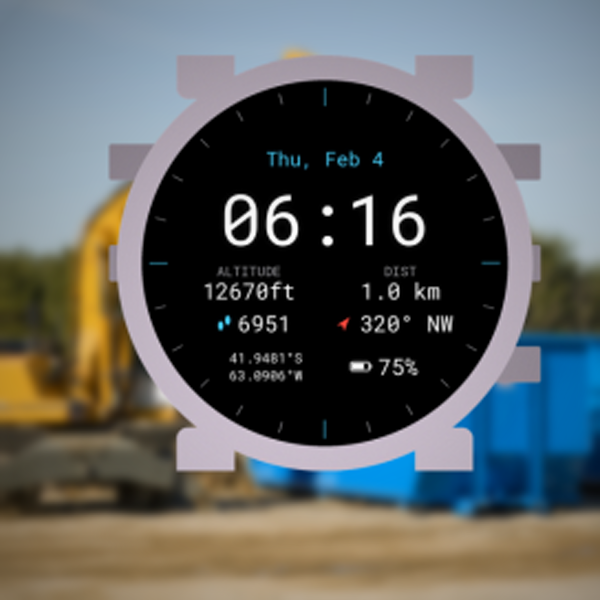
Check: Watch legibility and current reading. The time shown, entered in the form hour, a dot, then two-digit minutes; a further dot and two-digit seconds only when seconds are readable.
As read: 6.16
